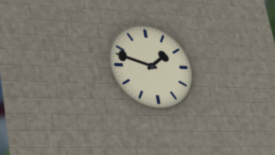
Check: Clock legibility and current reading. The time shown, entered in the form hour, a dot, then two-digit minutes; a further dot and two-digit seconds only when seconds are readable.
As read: 1.48
